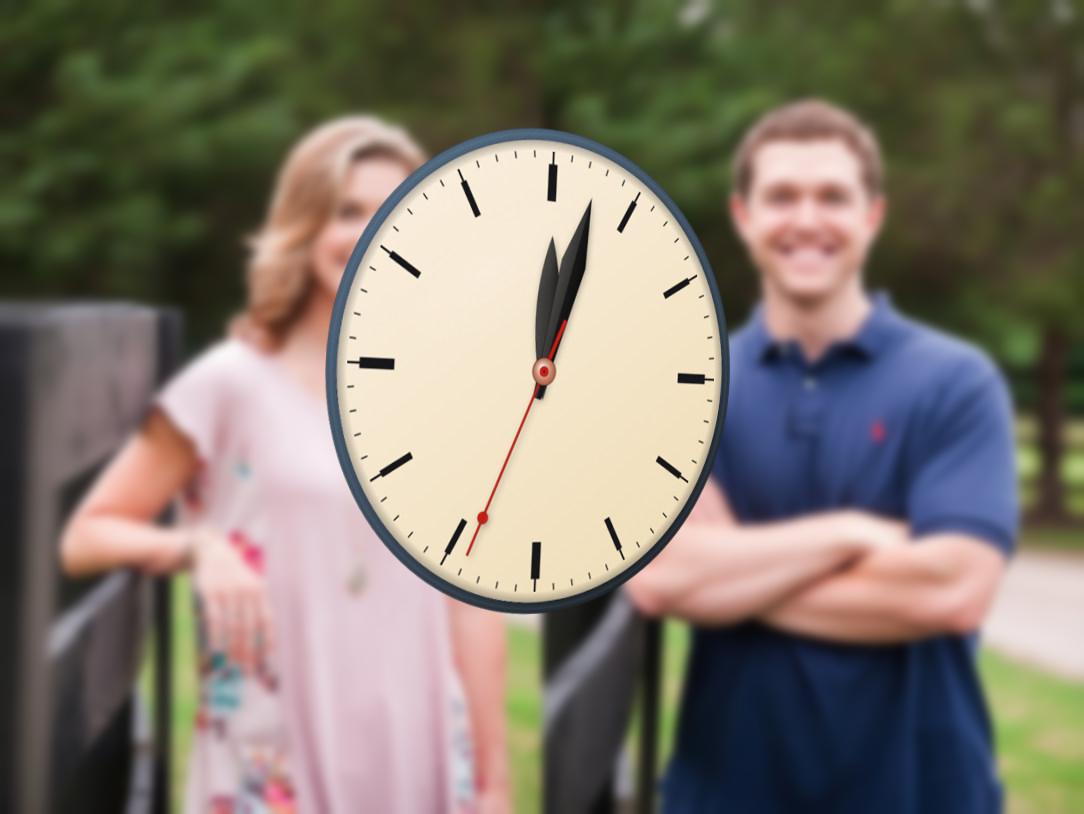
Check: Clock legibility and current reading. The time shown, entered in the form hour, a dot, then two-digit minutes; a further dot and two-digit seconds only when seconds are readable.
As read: 12.02.34
